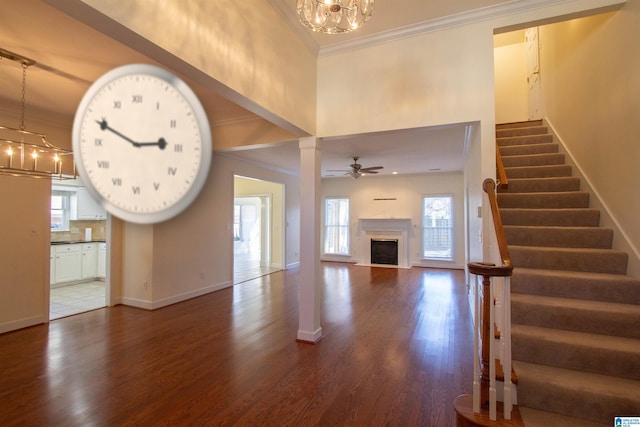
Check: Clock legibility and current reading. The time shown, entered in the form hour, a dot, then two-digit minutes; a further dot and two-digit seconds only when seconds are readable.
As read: 2.49
